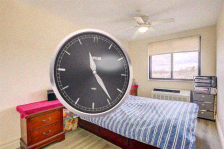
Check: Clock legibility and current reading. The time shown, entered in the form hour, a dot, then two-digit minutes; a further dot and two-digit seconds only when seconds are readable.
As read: 11.24
